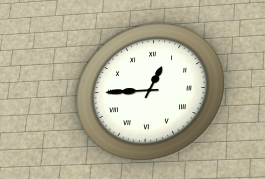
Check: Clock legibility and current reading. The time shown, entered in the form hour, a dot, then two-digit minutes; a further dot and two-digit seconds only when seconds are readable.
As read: 12.45
